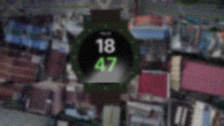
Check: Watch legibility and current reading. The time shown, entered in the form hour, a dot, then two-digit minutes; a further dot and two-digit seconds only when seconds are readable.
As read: 18.47
